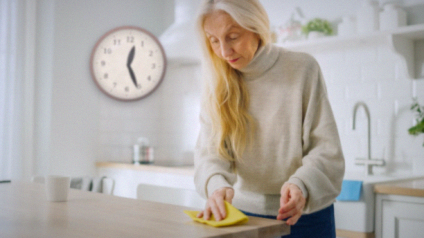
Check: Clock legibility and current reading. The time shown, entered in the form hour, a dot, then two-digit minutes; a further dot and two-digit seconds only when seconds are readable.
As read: 12.26
